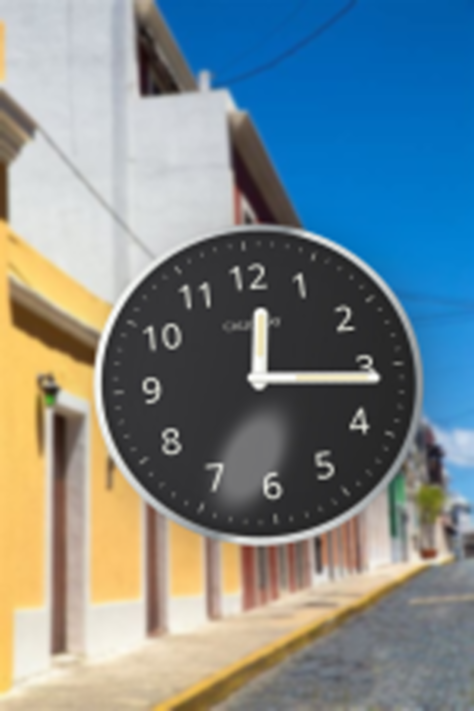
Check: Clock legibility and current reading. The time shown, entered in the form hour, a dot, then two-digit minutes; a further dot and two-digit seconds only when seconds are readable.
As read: 12.16
